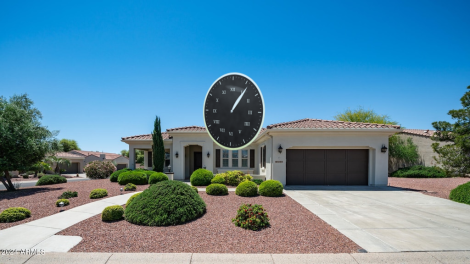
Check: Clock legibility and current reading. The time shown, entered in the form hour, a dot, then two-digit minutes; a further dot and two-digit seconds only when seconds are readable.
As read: 1.06
